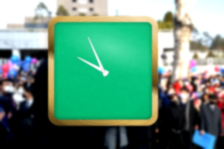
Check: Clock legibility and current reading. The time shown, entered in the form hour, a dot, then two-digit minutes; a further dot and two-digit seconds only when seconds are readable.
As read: 9.56
